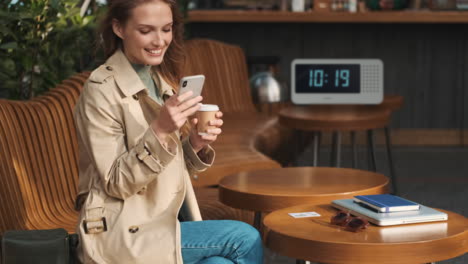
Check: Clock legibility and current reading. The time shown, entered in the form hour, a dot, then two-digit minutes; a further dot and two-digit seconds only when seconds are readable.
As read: 10.19
